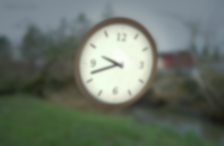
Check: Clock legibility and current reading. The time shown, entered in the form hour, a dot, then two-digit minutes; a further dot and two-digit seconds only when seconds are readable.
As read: 9.42
